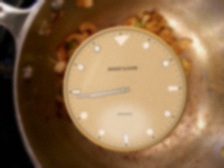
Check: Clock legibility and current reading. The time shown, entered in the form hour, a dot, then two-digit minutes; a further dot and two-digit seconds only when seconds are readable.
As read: 8.44
